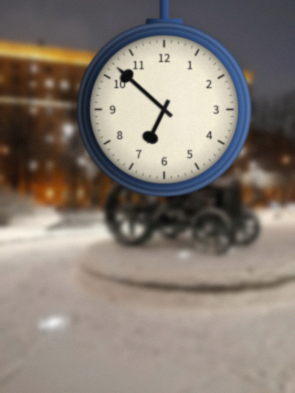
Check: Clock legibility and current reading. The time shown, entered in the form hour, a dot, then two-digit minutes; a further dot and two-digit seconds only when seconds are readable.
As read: 6.52
